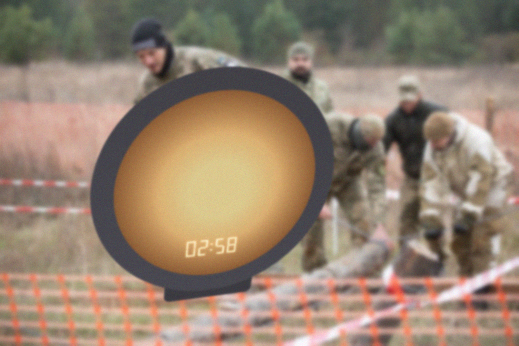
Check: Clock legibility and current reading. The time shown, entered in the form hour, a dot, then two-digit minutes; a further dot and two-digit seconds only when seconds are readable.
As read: 2.58
